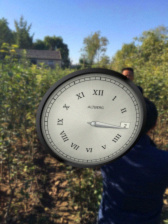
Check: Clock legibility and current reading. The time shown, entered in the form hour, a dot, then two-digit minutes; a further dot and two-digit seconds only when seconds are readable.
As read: 3.16
